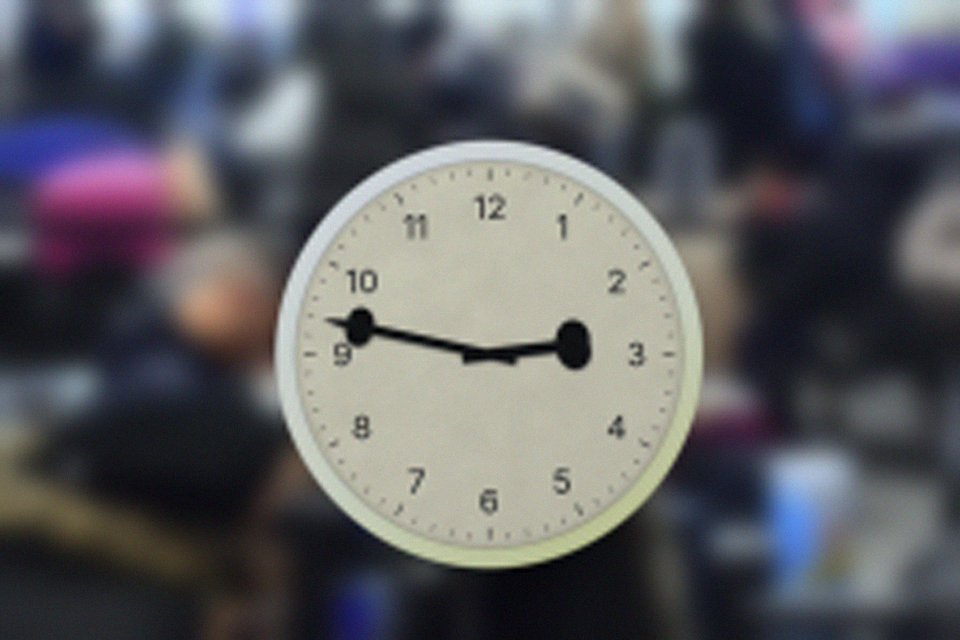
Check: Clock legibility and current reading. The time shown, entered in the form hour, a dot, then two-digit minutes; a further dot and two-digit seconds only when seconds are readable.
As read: 2.47
